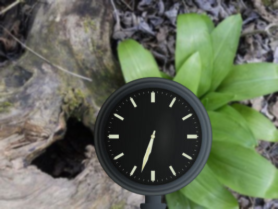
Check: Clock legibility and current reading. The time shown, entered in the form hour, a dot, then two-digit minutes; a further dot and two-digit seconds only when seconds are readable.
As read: 6.33
